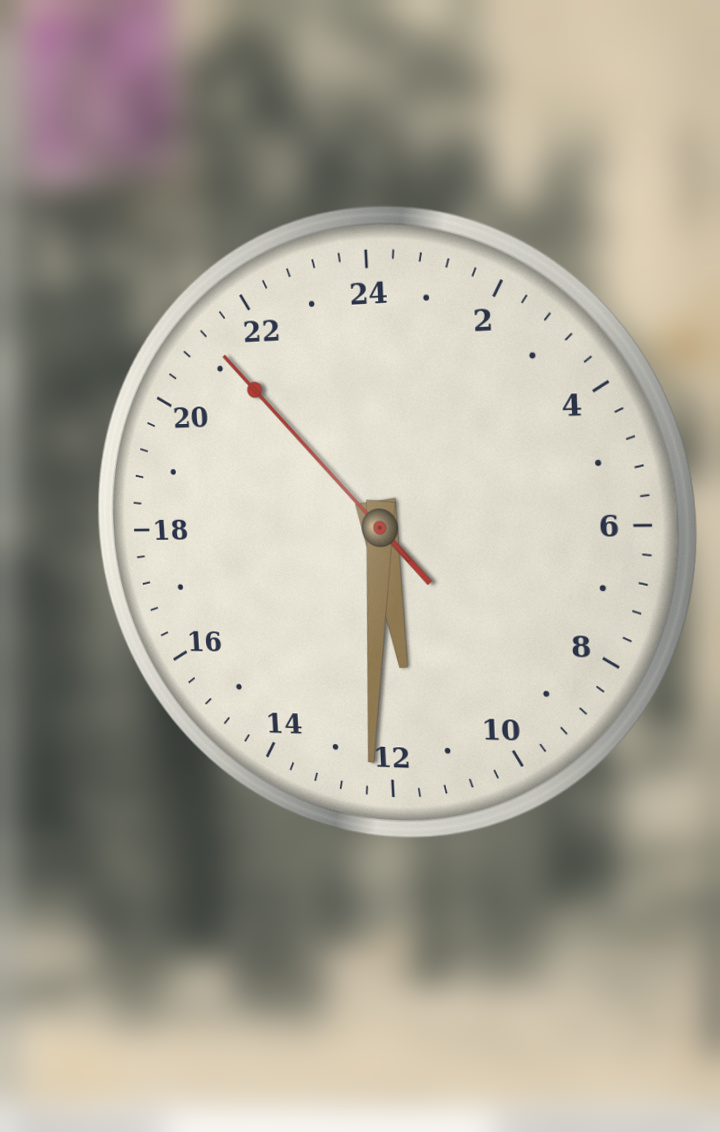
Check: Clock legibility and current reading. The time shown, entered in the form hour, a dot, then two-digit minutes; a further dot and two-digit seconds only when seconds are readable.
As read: 11.30.53
